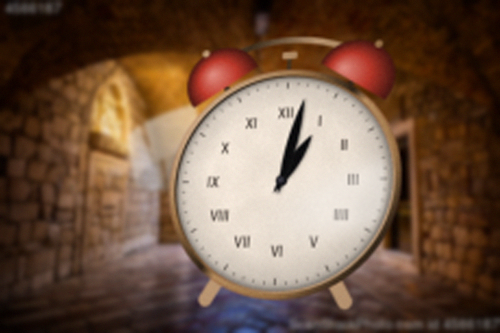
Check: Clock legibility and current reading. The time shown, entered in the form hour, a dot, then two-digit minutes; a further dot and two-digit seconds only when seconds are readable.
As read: 1.02
